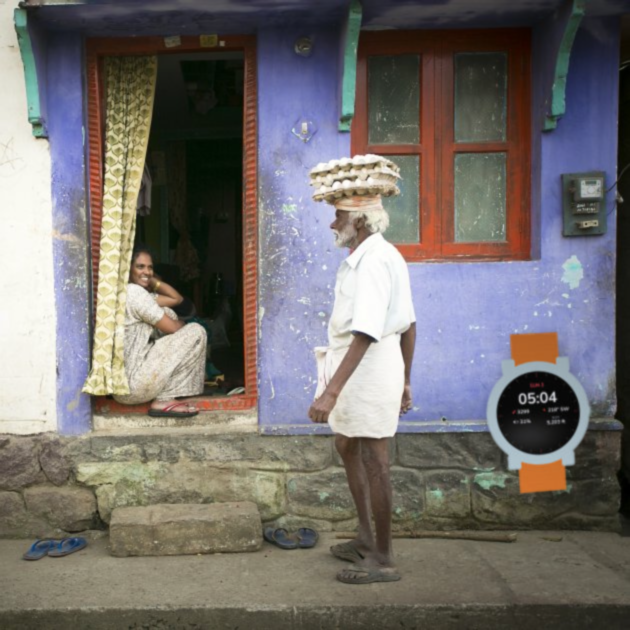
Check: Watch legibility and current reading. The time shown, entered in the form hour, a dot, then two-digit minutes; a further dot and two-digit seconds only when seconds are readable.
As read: 5.04
